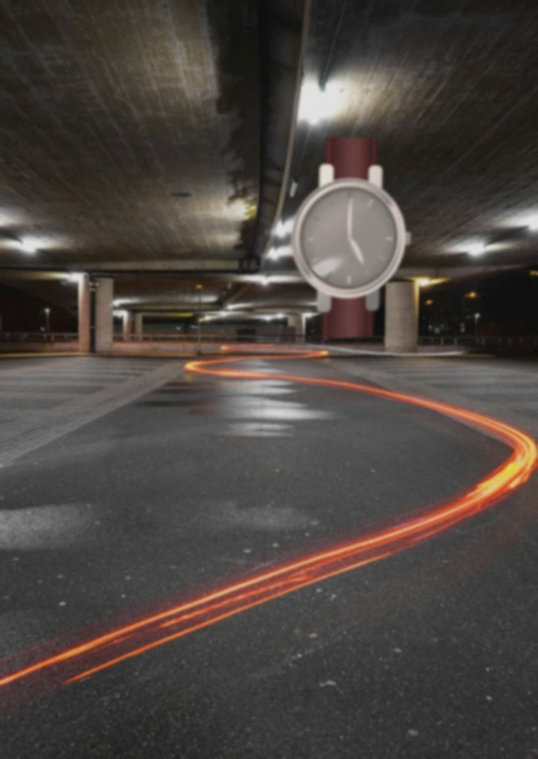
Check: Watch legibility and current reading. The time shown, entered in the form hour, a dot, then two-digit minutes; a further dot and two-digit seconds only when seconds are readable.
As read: 5.00
